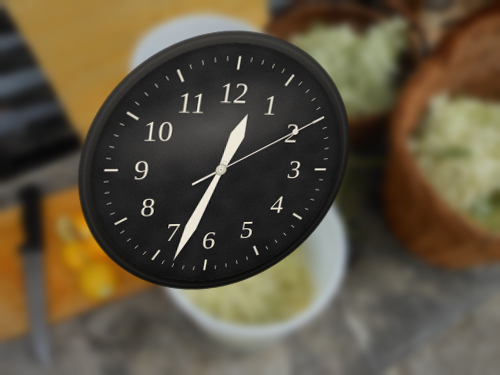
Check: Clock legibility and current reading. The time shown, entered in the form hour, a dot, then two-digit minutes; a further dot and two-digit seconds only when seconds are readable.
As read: 12.33.10
